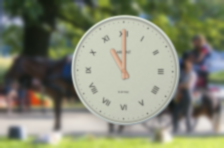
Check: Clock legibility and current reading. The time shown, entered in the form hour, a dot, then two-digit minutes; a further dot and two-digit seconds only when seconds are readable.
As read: 11.00
